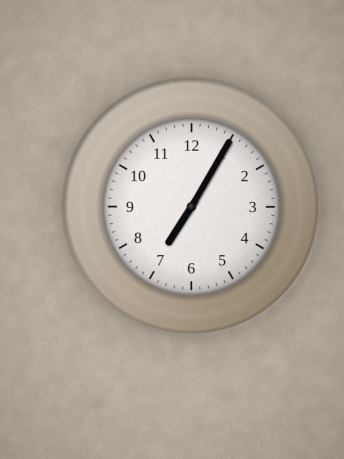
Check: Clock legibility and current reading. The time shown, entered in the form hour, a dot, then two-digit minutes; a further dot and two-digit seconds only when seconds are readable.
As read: 7.05
